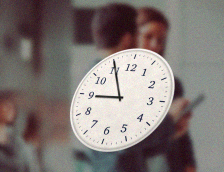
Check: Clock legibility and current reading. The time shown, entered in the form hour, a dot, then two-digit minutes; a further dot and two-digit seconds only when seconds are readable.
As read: 8.55
